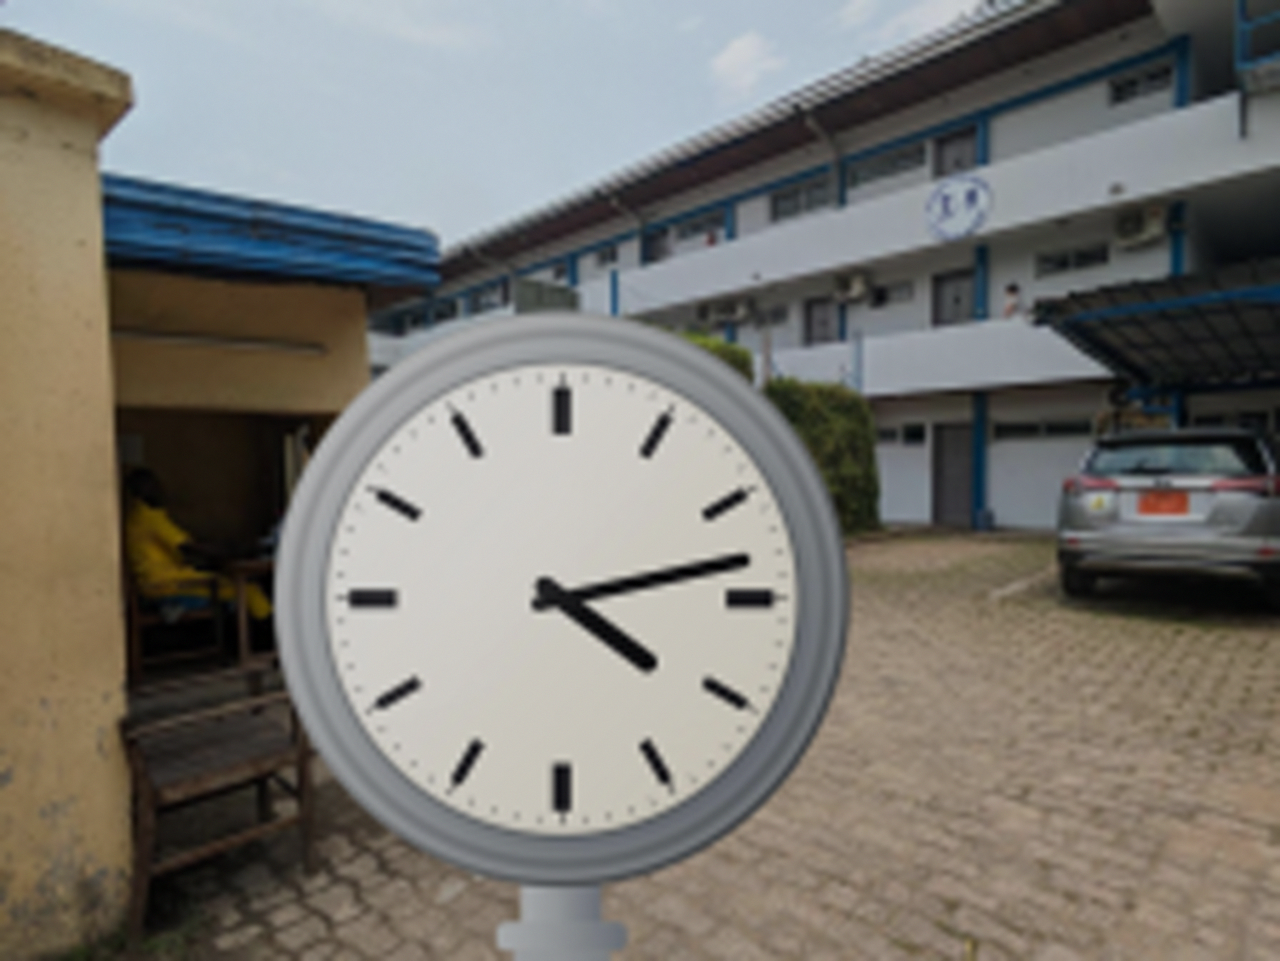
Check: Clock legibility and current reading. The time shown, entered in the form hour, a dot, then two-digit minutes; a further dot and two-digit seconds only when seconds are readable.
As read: 4.13
